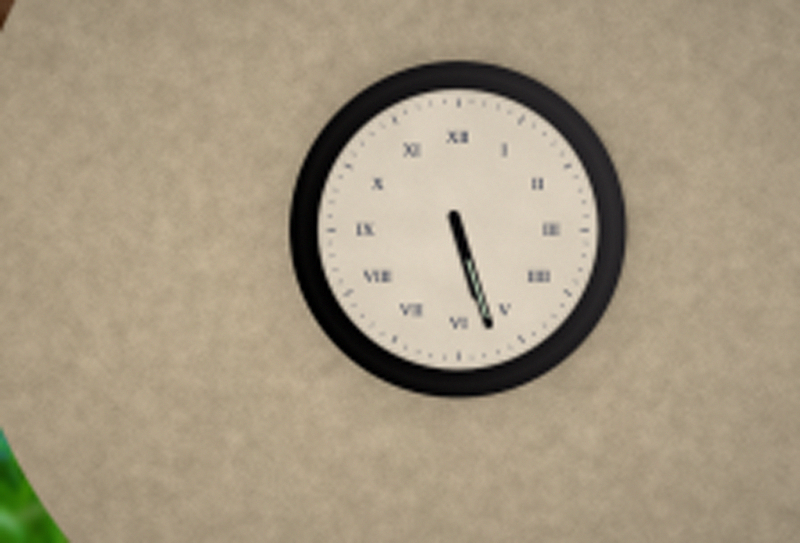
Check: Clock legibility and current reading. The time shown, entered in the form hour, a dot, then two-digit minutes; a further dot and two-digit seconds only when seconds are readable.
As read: 5.27
